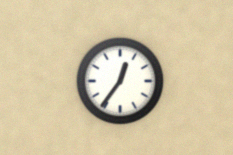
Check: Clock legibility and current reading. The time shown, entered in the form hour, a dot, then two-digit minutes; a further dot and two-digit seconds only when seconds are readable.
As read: 12.36
